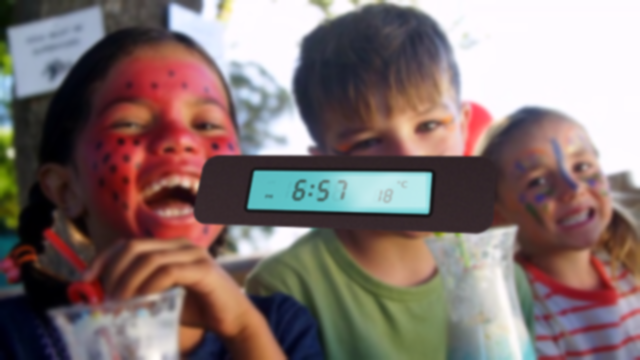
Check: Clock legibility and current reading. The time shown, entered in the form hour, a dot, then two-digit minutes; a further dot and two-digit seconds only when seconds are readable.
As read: 6.57
